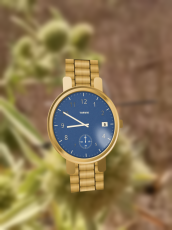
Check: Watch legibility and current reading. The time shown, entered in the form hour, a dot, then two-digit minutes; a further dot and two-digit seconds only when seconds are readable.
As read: 8.50
